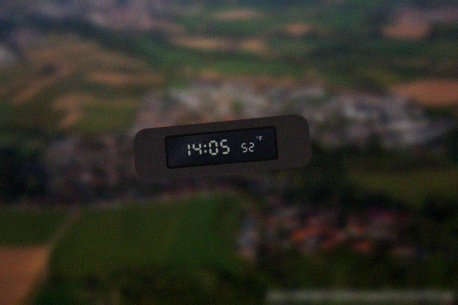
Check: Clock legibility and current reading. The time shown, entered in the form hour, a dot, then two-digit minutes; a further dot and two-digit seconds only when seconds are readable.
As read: 14.05
